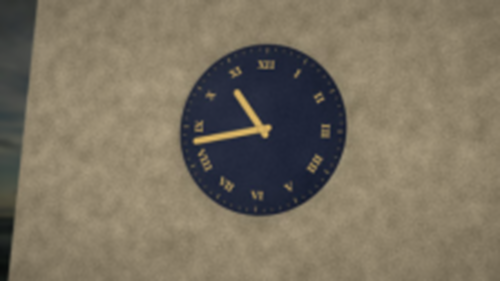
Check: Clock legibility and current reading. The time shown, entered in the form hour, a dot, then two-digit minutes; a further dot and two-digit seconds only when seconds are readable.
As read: 10.43
